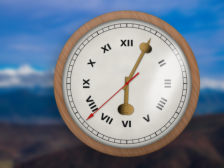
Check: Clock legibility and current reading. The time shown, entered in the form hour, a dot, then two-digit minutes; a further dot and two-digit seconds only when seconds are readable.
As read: 6.04.38
